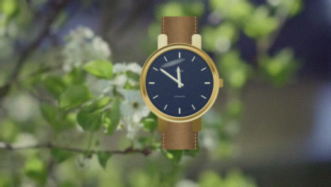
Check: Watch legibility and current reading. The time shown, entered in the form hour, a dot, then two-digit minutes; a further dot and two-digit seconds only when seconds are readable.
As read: 11.51
